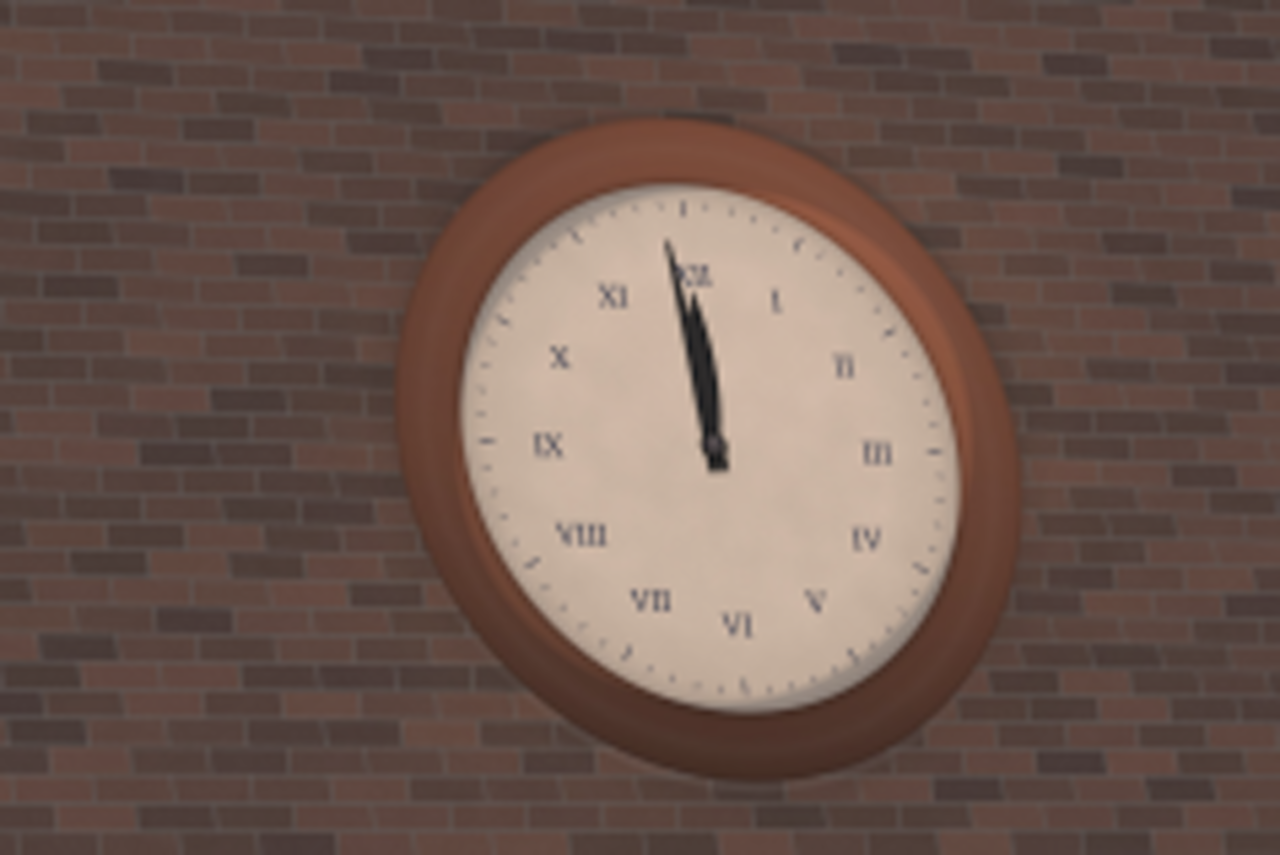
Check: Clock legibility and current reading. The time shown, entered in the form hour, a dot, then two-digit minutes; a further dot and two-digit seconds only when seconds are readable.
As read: 11.59
